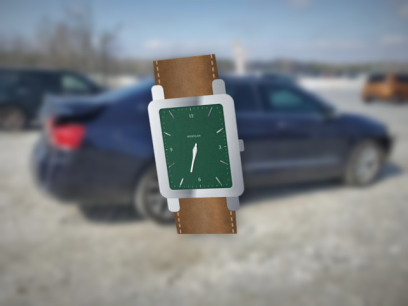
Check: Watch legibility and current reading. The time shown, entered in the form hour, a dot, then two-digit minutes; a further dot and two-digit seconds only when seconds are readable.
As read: 6.33
